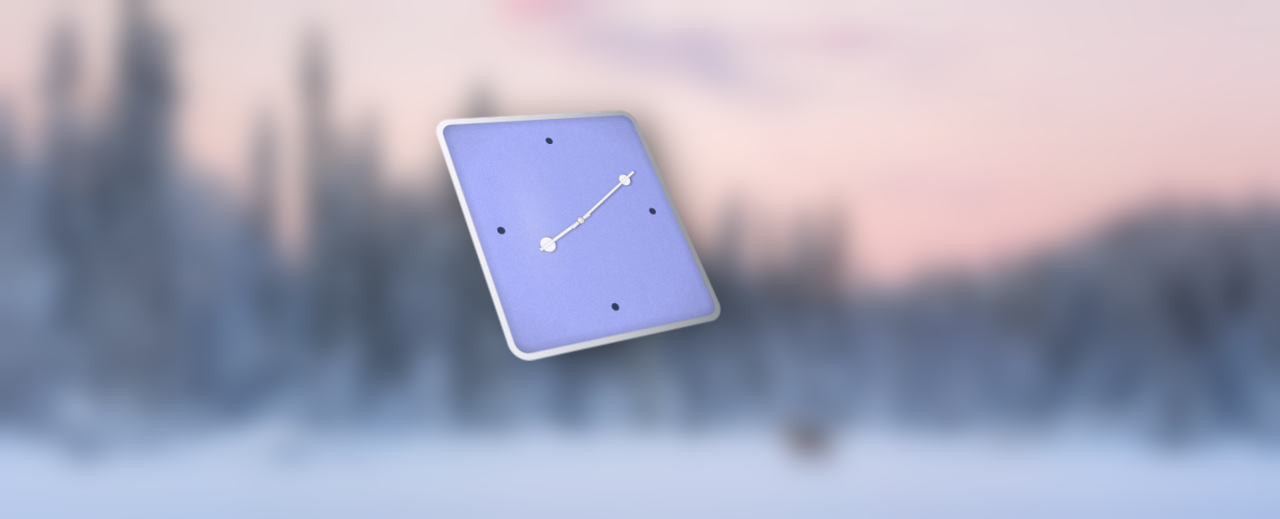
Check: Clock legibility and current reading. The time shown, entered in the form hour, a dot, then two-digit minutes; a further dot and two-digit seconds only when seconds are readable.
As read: 8.10
